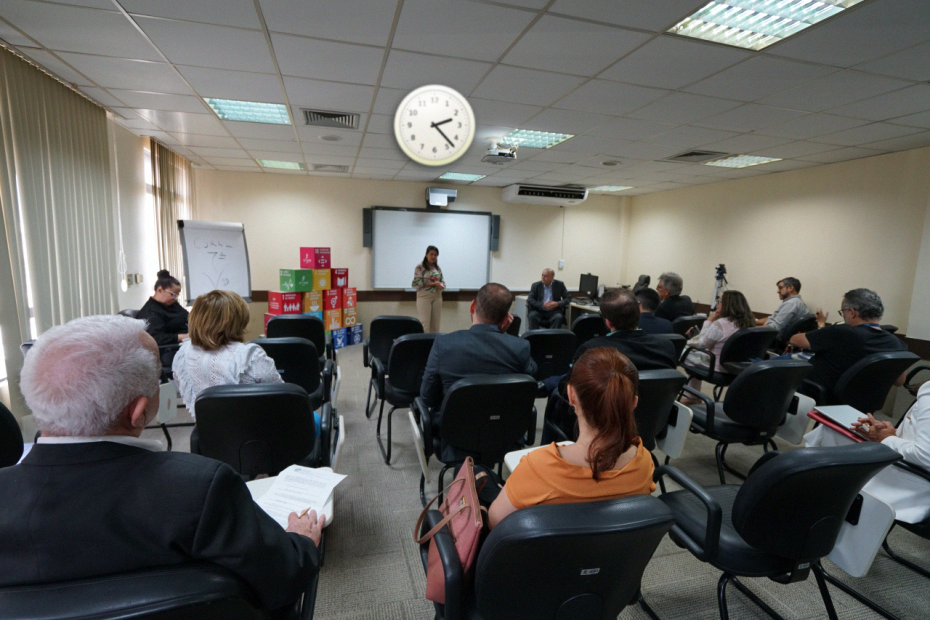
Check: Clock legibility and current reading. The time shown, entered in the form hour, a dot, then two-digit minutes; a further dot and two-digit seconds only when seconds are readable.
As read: 2.23
